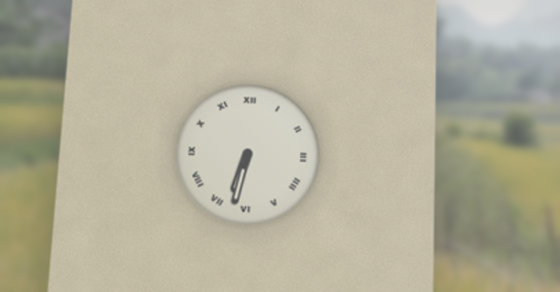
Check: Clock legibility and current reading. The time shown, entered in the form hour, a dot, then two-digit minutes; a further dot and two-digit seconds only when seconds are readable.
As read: 6.32
